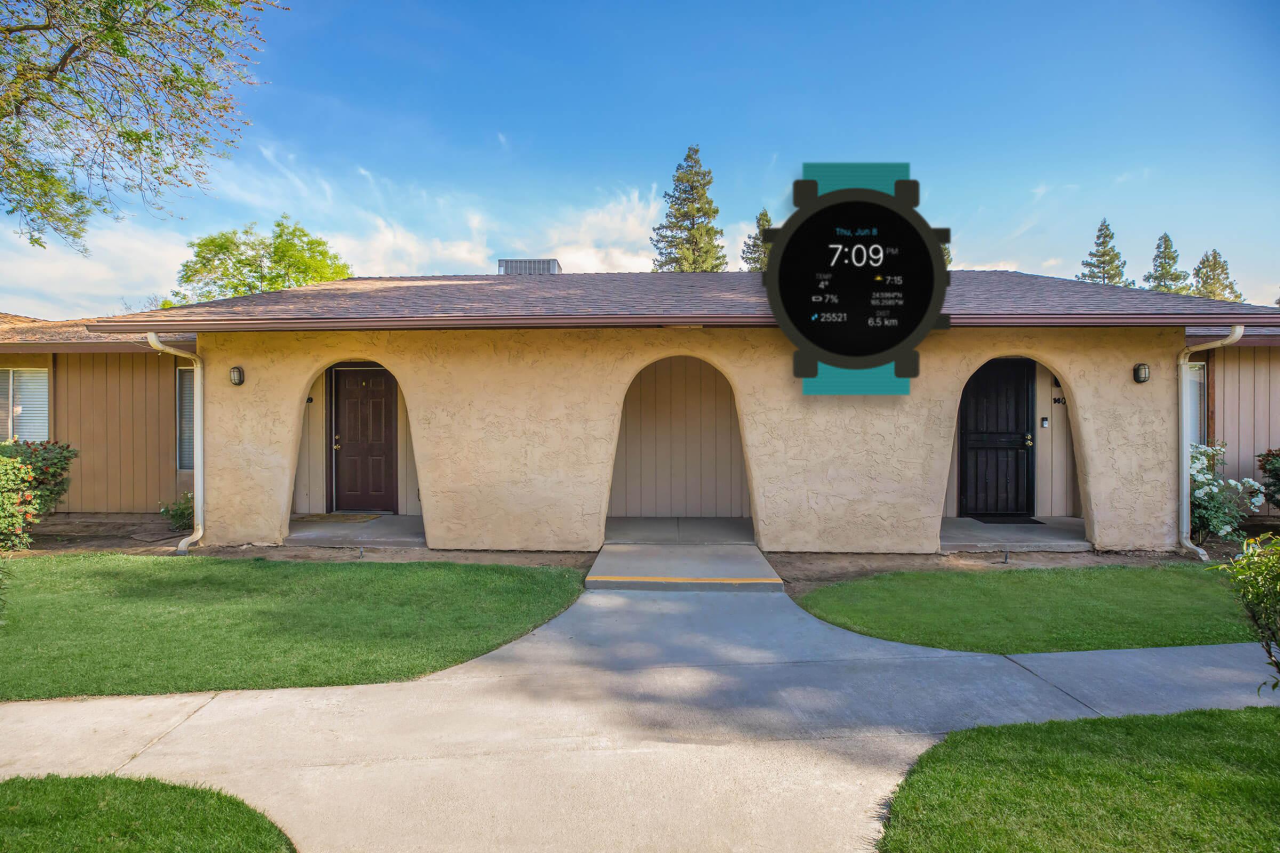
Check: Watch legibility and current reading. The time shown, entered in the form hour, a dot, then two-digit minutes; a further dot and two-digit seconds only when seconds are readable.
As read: 7.09
